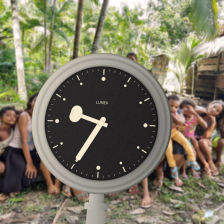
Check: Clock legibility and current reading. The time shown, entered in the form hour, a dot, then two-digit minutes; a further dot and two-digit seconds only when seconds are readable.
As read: 9.35
